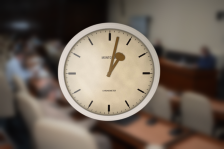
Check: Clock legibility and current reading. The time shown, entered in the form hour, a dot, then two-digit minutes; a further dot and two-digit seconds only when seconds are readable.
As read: 1.02
